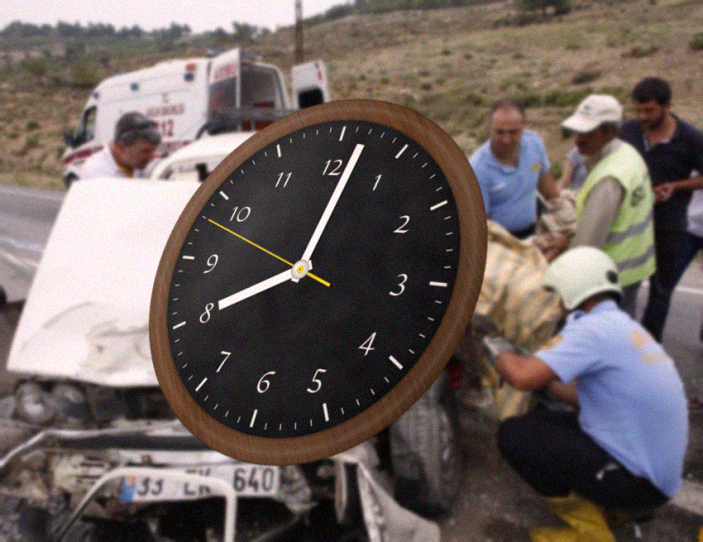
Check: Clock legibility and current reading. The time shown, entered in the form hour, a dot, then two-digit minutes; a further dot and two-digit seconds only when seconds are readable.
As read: 8.01.48
